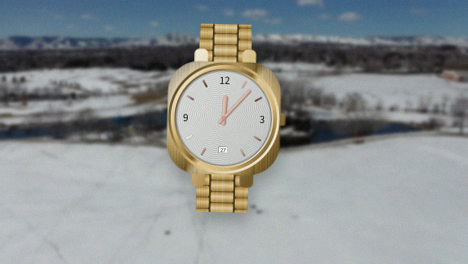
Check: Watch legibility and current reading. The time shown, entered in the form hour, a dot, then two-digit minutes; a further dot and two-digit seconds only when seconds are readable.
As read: 12.07
